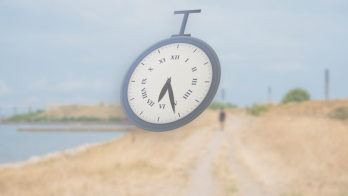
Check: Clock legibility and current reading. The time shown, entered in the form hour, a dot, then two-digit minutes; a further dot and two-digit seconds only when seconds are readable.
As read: 6.26
